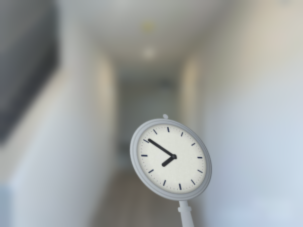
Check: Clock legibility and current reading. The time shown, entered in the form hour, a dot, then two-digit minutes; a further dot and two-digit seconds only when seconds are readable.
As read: 7.51
